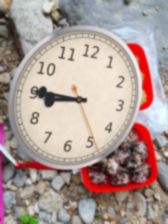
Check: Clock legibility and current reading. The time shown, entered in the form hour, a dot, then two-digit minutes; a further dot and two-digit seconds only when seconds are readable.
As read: 8.45.24
